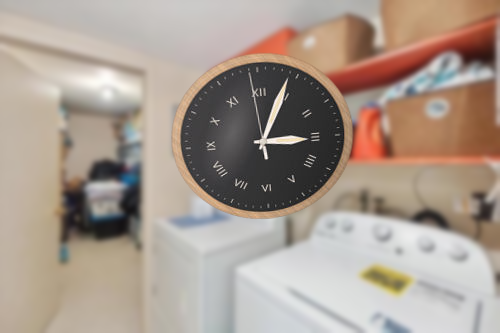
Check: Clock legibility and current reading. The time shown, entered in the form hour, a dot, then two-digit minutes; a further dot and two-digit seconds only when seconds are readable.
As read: 3.03.59
